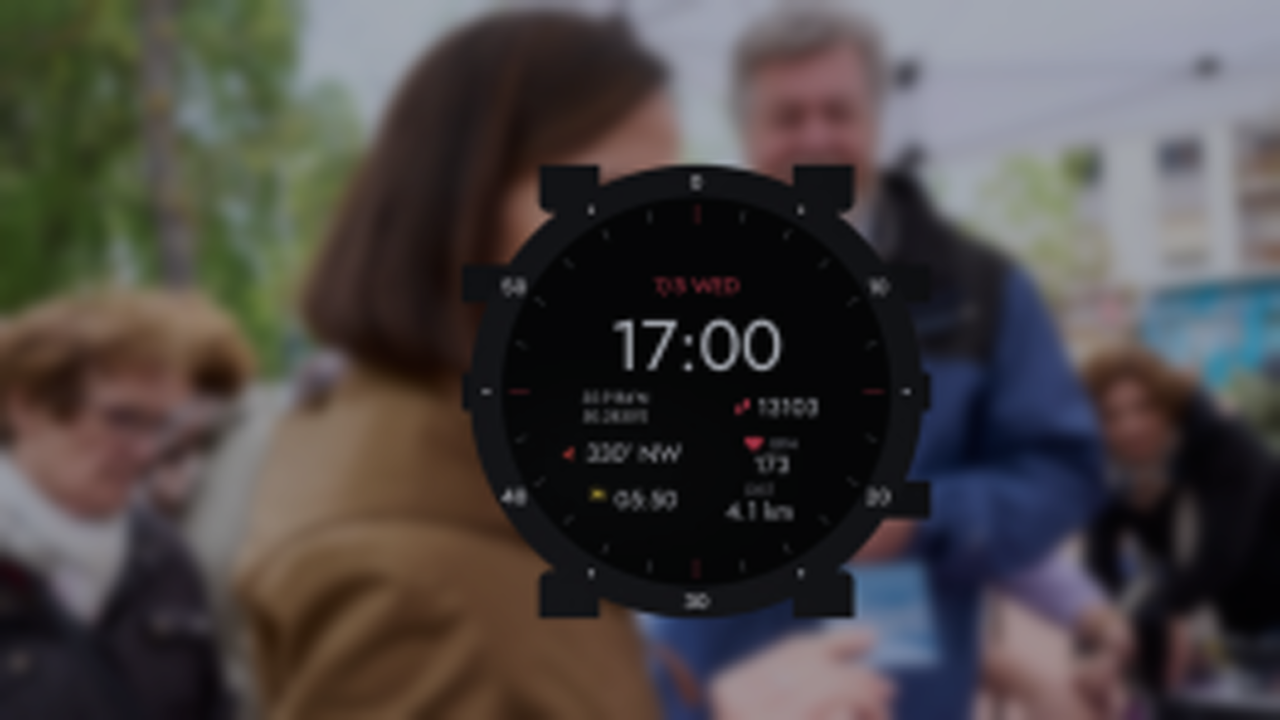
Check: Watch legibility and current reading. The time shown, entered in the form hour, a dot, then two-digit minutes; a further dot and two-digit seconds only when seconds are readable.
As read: 17.00
